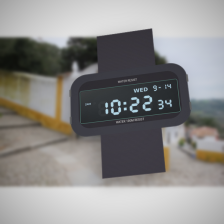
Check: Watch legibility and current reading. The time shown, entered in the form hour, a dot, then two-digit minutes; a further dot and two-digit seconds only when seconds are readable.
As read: 10.22.34
